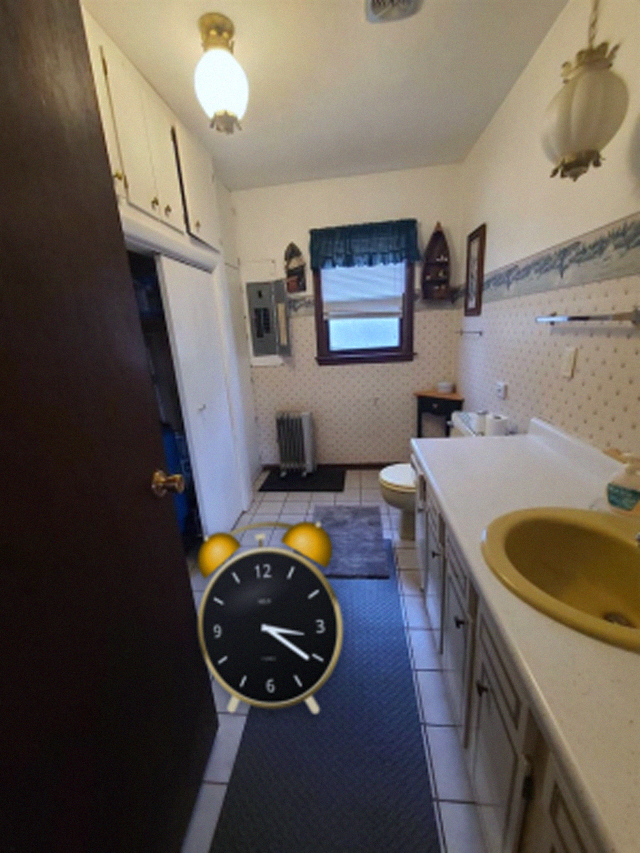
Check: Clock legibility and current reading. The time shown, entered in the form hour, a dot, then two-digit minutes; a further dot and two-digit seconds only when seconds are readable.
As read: 3.21
